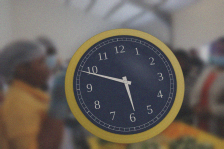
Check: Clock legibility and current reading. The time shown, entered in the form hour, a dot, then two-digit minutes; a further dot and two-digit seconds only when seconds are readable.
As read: 5.49
